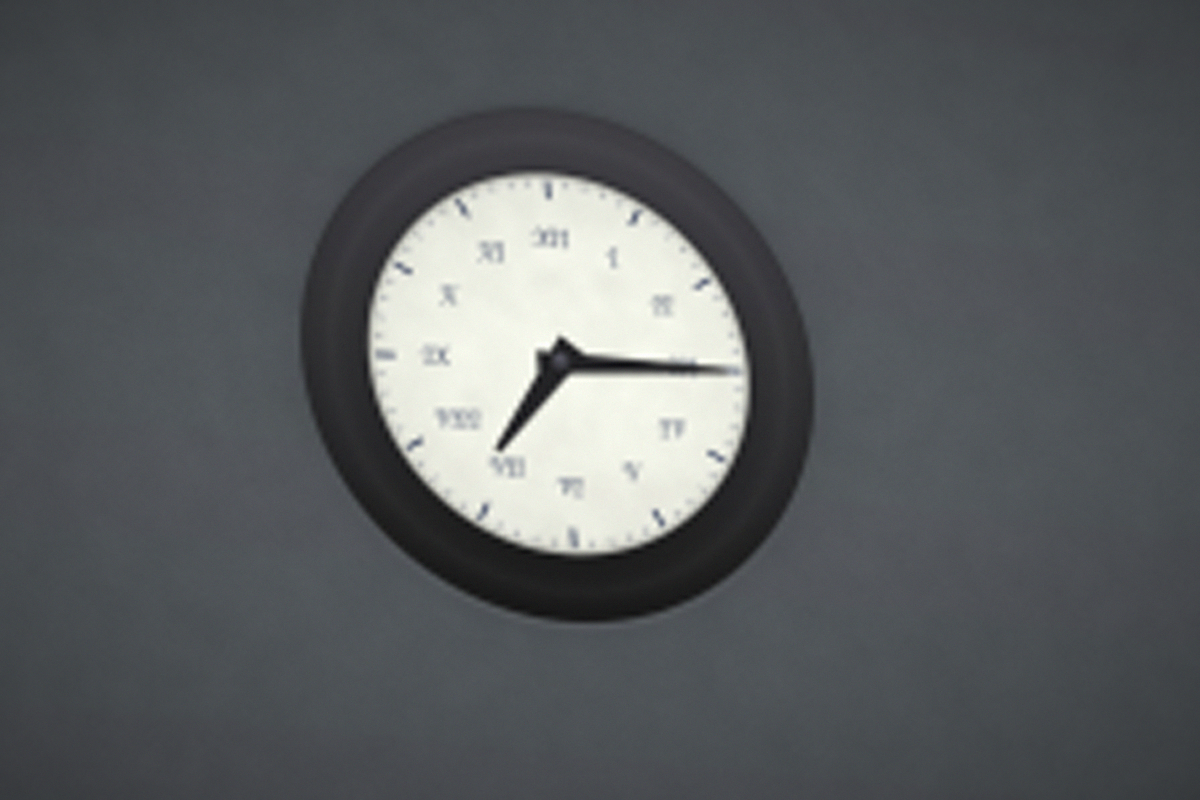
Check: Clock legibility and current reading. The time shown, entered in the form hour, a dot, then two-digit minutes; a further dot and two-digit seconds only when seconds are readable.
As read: 7.15
